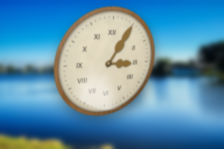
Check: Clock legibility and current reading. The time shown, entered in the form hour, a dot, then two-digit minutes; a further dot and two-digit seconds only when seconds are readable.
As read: 3.05
